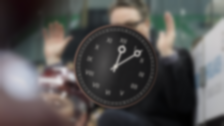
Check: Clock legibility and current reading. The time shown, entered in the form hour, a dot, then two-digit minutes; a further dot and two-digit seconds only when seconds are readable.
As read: 12.07
